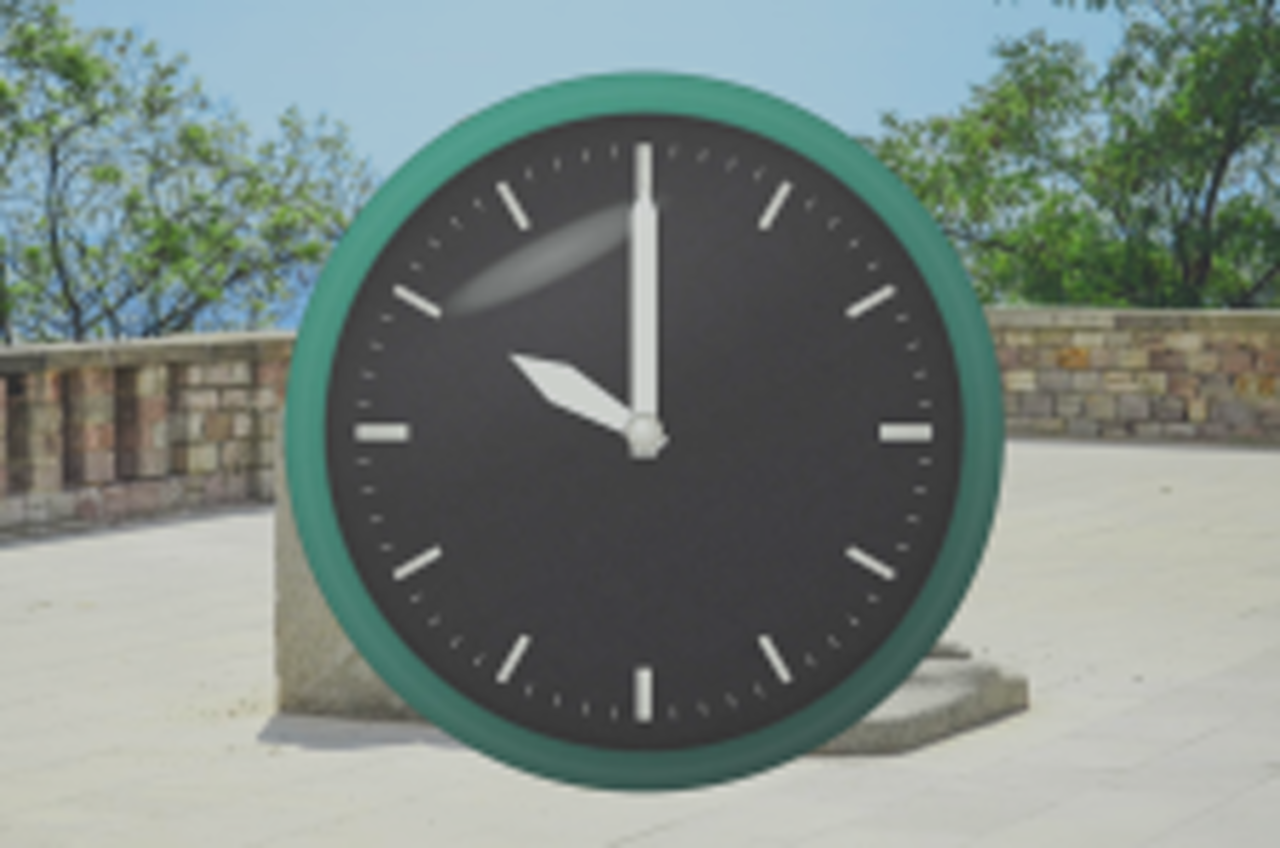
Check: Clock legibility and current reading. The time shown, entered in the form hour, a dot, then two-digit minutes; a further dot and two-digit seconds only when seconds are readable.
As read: 10.00
